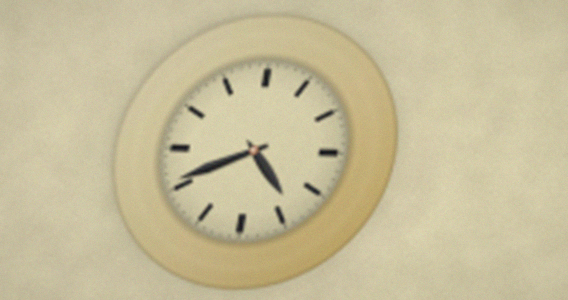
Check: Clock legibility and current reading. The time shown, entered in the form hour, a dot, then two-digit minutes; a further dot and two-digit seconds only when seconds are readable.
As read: 4.41
